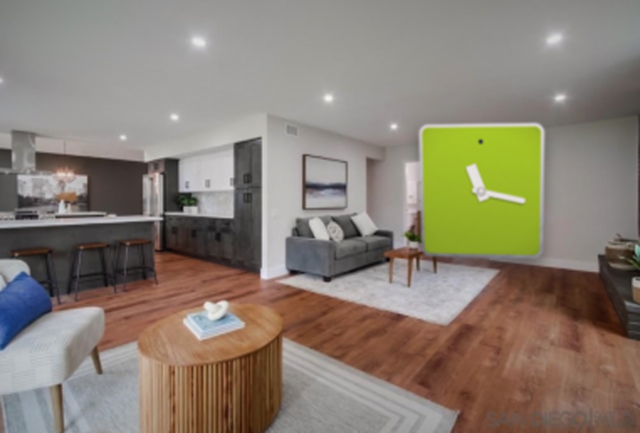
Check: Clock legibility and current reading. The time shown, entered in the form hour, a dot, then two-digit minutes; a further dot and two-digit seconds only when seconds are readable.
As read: 11.17
